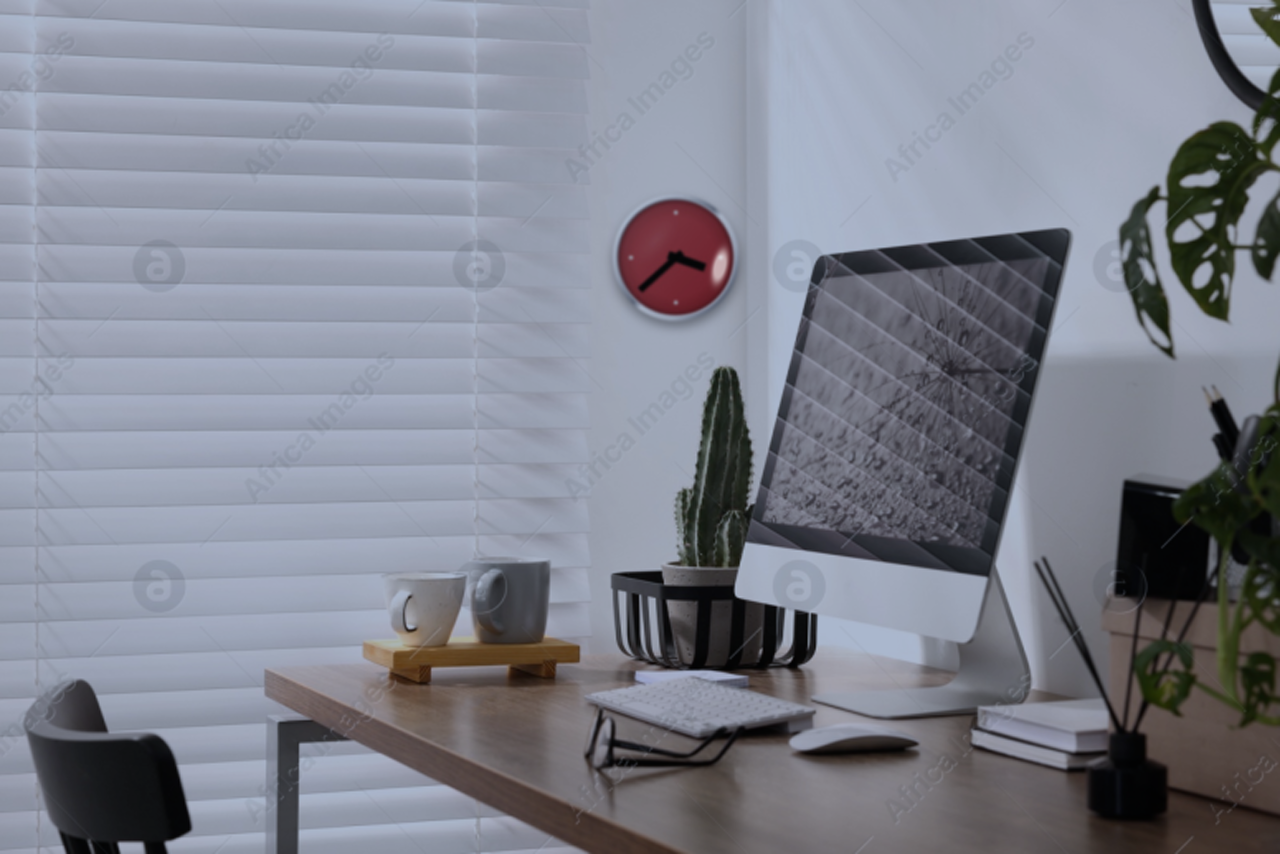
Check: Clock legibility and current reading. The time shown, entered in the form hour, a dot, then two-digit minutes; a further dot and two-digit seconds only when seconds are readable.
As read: 3.38
